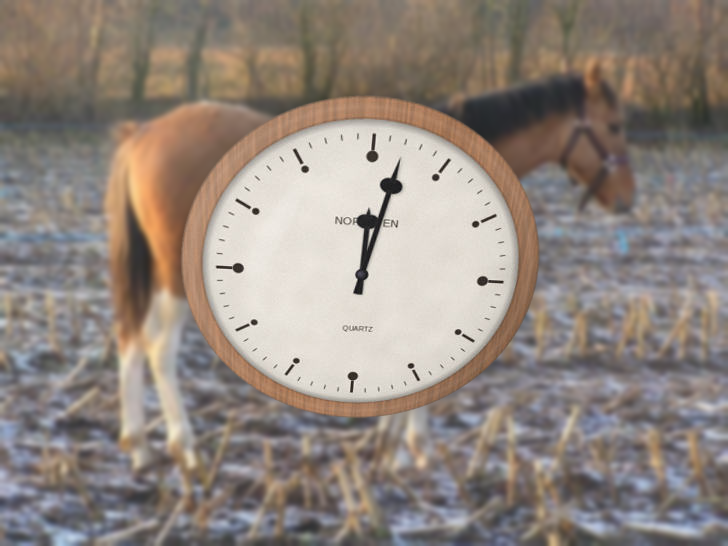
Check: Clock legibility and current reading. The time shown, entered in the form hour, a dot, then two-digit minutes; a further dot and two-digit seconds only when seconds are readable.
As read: 12.02
